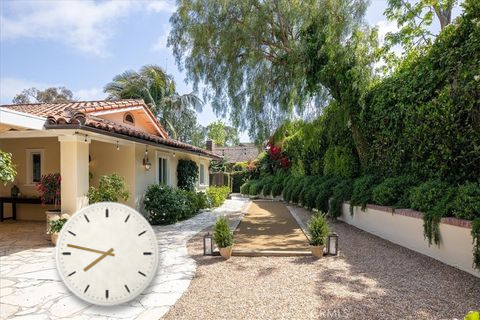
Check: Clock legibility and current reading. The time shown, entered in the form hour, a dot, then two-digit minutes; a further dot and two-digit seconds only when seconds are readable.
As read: 7.47
